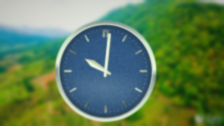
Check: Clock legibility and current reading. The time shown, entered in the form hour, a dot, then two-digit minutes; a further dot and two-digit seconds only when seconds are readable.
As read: 10.01
